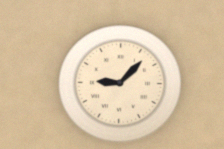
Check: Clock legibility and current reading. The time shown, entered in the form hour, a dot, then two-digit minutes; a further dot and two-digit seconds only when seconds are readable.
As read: 9.07
